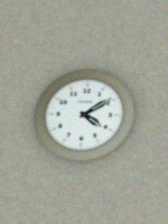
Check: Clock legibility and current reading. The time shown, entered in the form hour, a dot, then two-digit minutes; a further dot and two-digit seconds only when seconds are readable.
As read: 4.09
